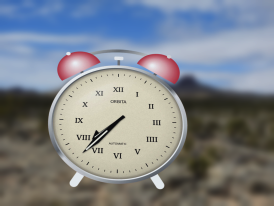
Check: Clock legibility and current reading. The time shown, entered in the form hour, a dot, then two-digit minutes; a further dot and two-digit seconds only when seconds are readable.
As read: 7.37
